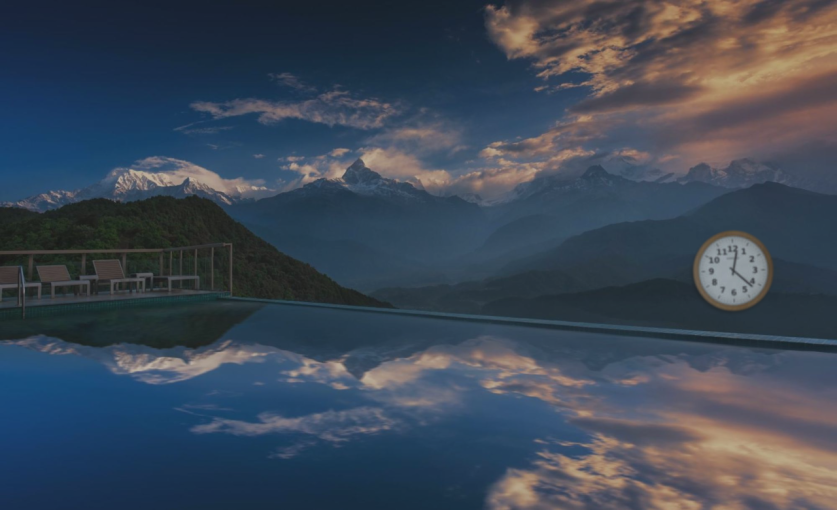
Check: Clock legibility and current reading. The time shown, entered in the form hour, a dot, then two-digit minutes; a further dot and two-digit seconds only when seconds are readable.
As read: 12.22
